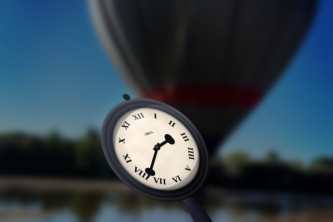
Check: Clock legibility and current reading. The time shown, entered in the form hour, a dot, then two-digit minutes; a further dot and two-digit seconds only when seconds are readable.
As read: 2.38
